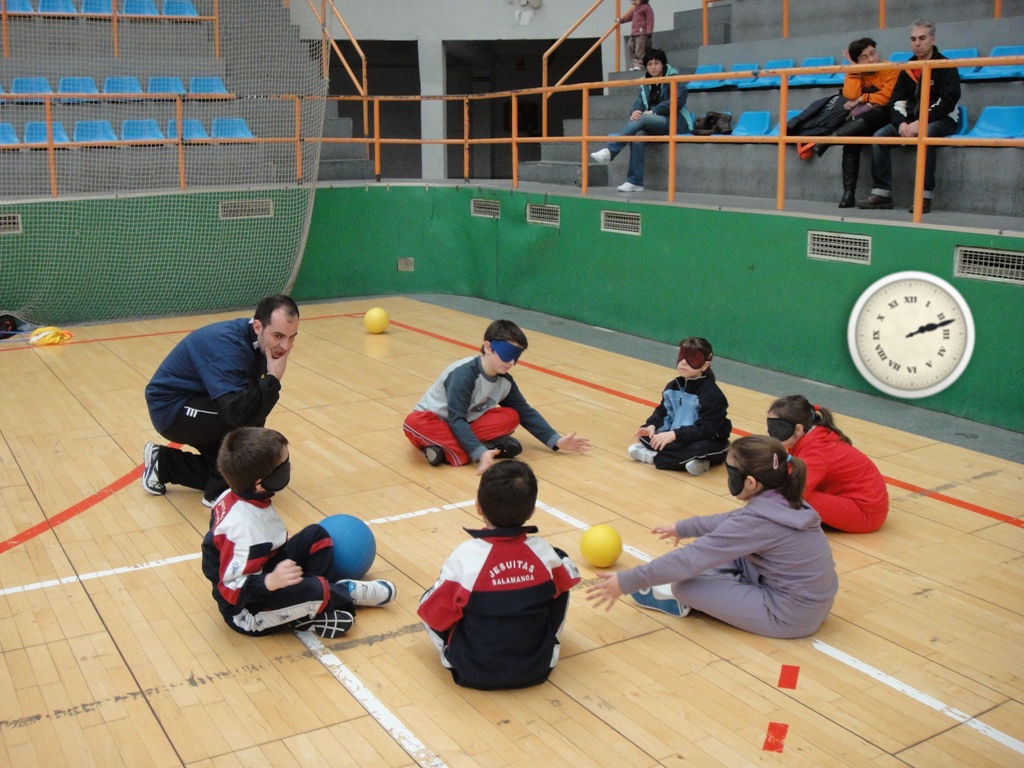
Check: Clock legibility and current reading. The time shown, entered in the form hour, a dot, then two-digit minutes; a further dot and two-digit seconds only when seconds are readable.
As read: 2.12
